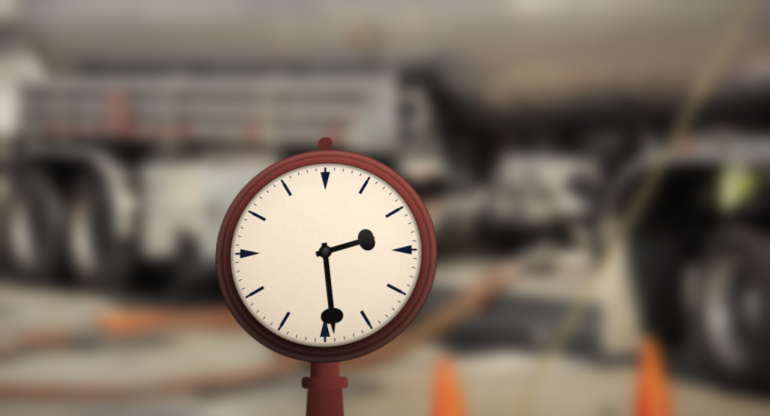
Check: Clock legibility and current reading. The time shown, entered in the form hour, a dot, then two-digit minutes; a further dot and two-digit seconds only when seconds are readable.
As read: 2.29
